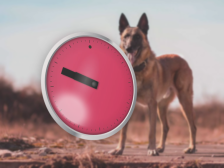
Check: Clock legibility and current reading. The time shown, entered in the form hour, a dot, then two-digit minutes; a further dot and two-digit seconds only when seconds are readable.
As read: 9.49
